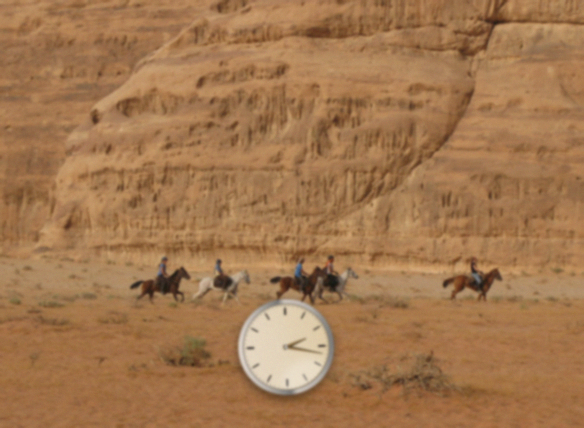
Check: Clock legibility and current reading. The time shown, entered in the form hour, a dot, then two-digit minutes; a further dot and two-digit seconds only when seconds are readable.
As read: 2.17
